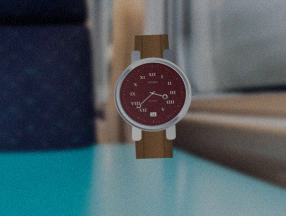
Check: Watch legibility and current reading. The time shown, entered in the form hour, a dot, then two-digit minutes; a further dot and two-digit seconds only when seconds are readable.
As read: 3.38
